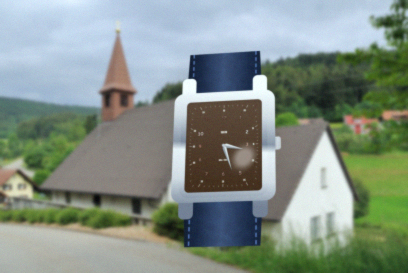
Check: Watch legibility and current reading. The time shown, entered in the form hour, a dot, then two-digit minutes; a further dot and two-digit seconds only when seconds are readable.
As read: 3.27
